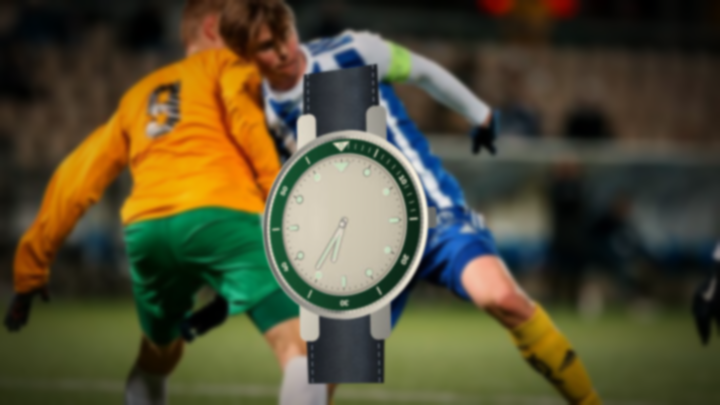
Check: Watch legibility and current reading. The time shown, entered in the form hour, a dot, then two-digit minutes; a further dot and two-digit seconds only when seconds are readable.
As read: 6.36
